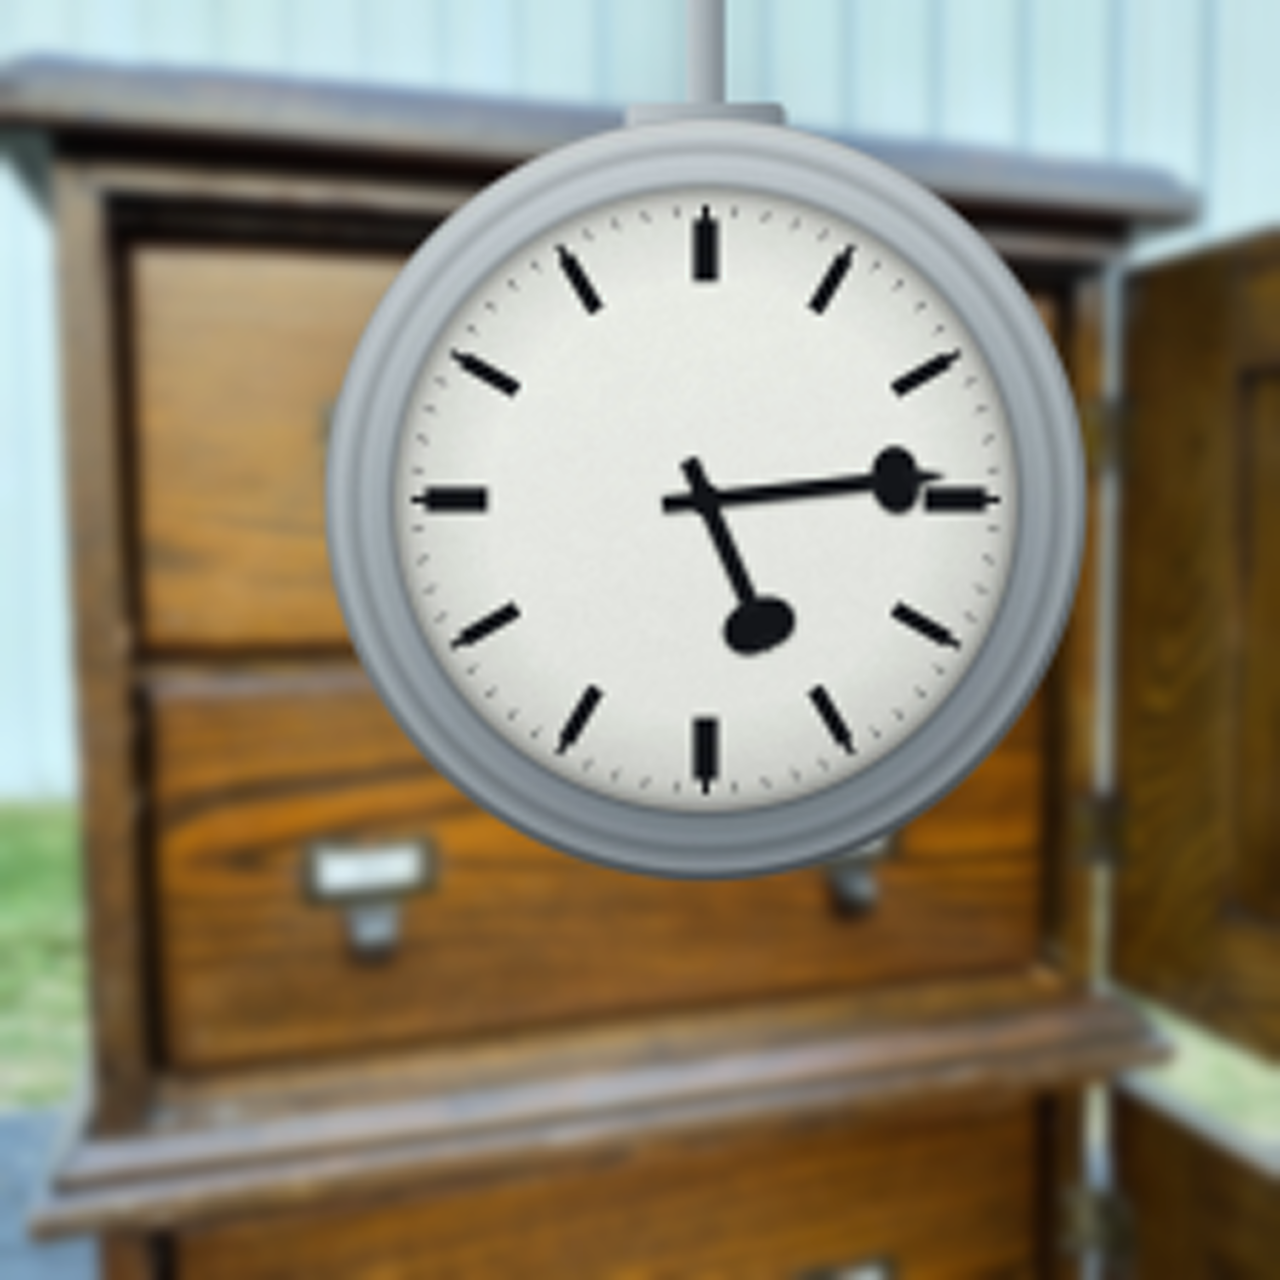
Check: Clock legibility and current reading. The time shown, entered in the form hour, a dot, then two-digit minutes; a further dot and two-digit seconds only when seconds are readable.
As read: 5.14
